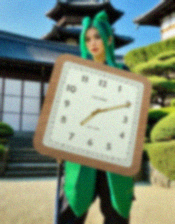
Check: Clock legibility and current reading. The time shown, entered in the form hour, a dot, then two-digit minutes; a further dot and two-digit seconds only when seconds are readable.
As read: 7.10
